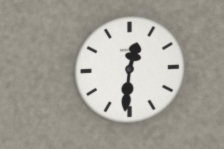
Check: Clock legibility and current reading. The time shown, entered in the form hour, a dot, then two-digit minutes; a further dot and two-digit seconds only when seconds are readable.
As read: 12.31
